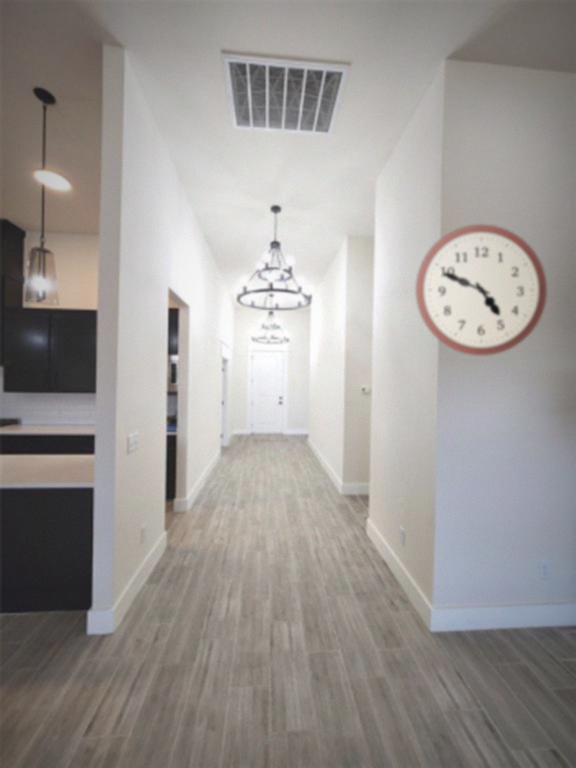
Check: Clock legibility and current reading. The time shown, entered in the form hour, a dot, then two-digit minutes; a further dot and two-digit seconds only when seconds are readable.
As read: 4.49
